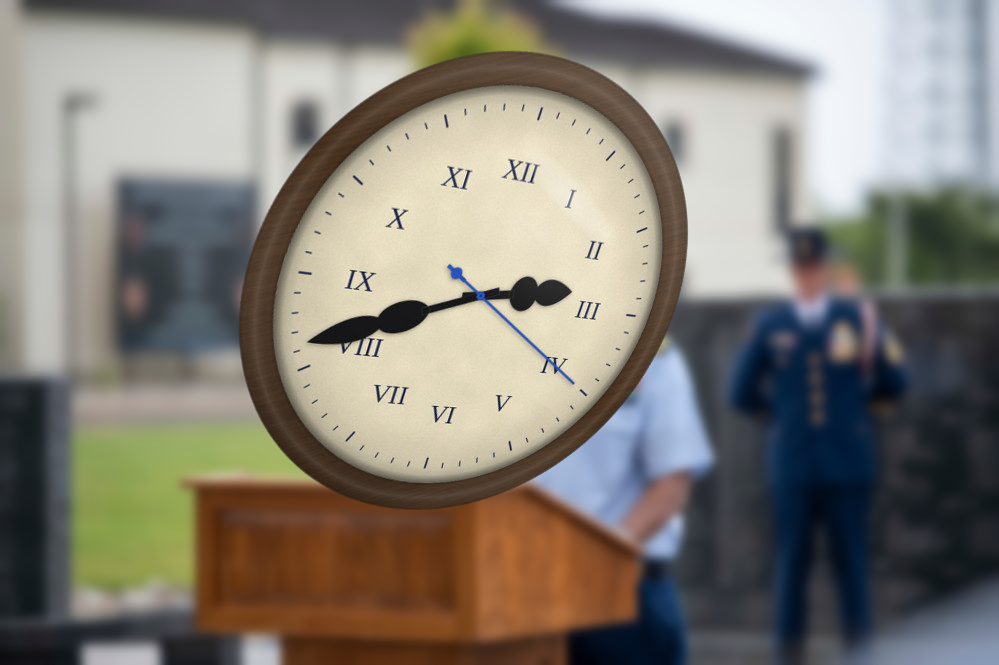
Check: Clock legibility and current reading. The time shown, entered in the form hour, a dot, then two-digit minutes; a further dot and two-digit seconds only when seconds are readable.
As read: 2.41.20
